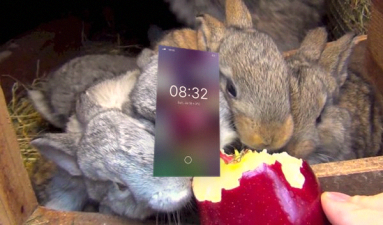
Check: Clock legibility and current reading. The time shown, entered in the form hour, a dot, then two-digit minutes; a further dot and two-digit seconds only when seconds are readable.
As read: 8.32
